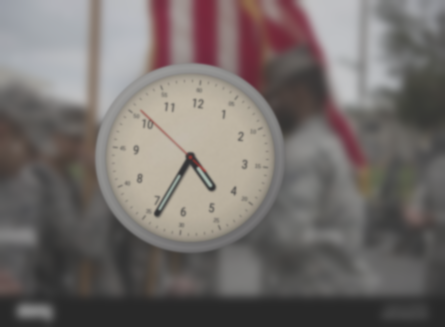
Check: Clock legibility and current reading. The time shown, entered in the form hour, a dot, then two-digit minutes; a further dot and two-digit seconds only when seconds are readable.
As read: 4.33.51
